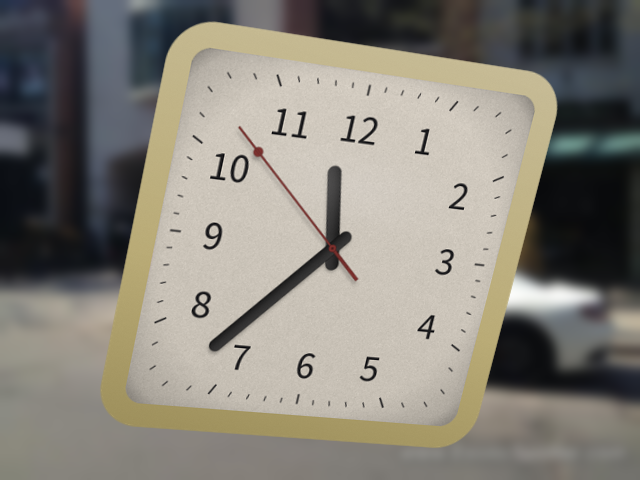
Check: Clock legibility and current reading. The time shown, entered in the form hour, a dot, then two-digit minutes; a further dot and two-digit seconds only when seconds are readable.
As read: 11.36.52
